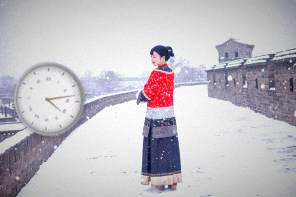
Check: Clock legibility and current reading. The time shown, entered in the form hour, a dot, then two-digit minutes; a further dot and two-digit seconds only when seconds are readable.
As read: 4.13
